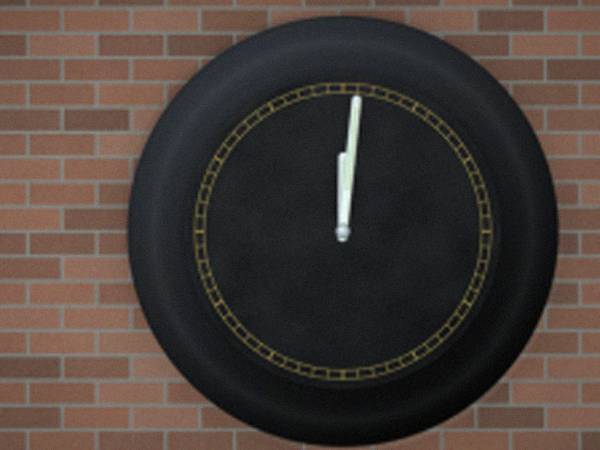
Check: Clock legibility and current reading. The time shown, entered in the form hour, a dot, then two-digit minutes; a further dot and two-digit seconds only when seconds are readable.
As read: 12.01
